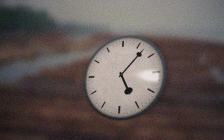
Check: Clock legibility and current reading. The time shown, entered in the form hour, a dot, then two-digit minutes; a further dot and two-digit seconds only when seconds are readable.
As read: 5.07
